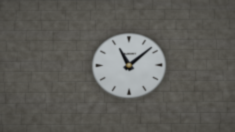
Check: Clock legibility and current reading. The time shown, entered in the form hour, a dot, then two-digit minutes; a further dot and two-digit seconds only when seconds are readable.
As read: 11.08
